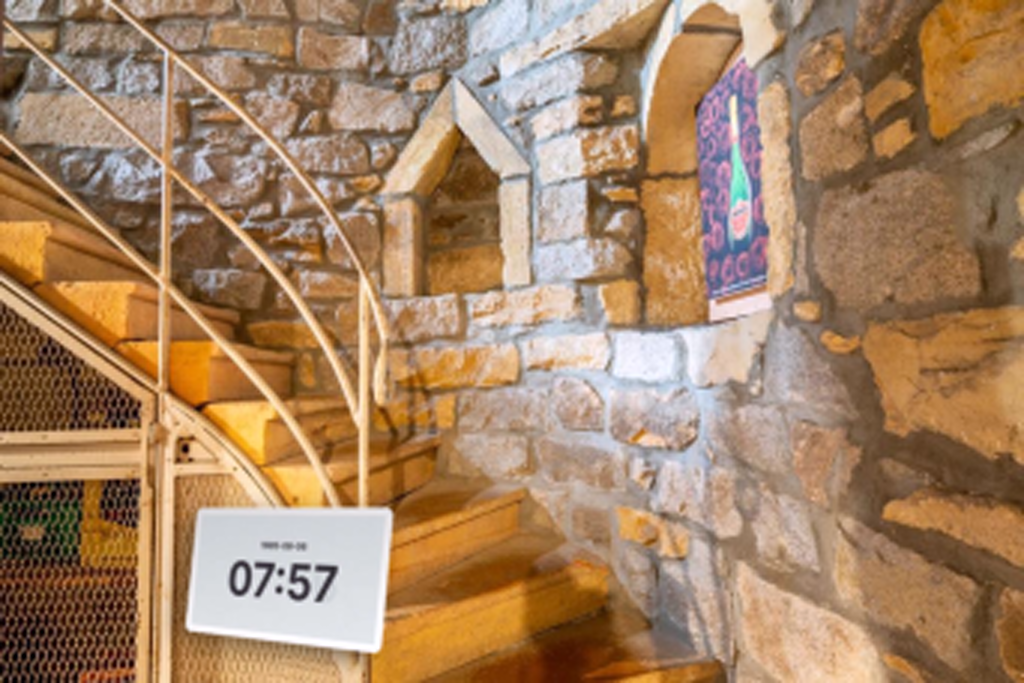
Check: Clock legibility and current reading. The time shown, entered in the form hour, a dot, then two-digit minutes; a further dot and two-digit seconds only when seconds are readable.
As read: 7.57
